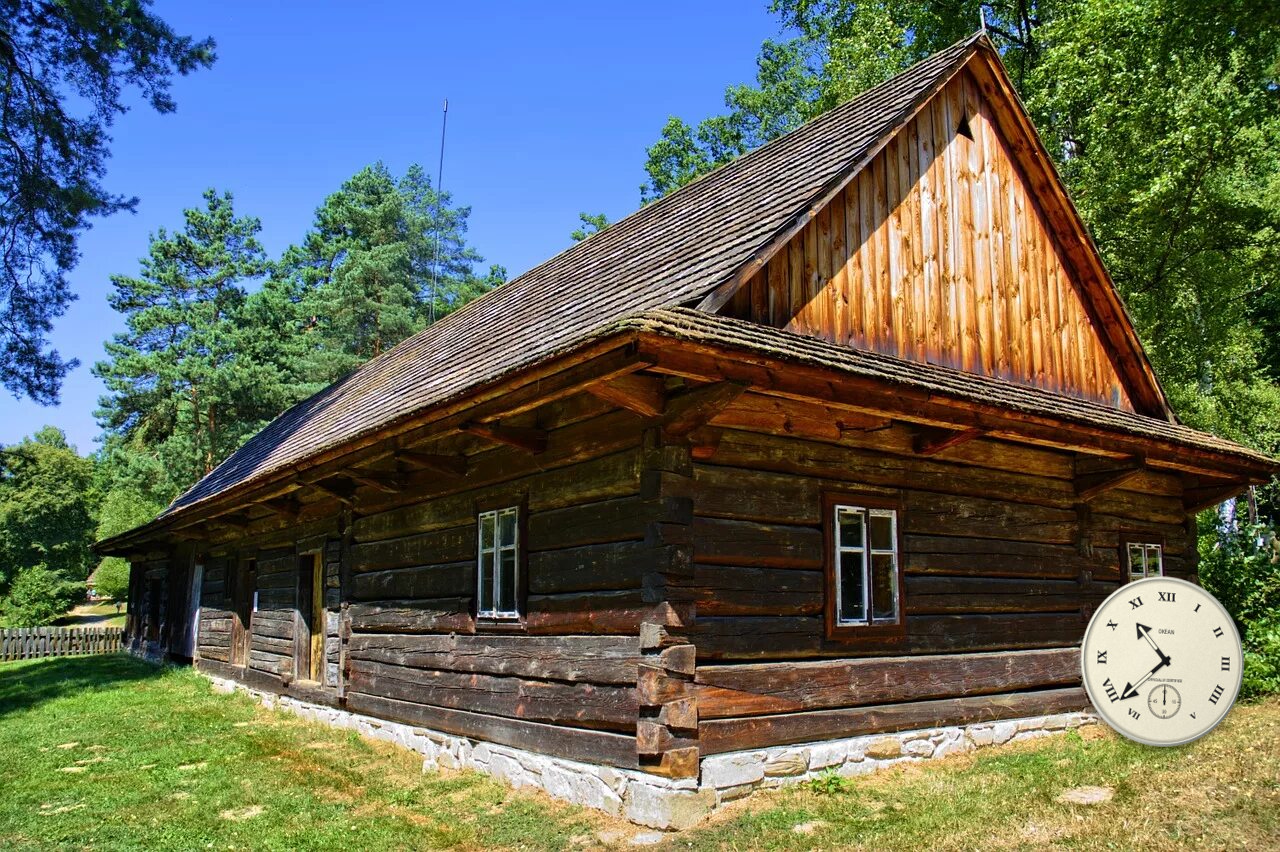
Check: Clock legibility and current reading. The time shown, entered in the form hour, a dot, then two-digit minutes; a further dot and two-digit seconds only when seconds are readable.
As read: 10.38
